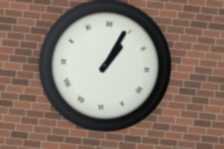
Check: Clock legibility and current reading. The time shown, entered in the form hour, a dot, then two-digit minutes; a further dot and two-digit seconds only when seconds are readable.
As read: 1.04
